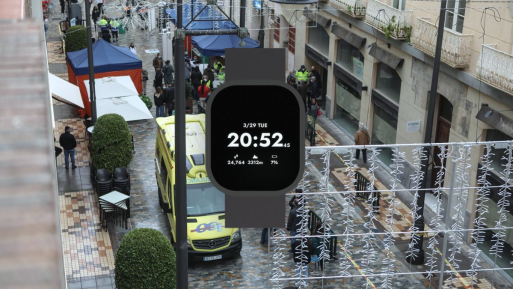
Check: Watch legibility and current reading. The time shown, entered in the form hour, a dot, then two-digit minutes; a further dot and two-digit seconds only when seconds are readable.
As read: 20.52
